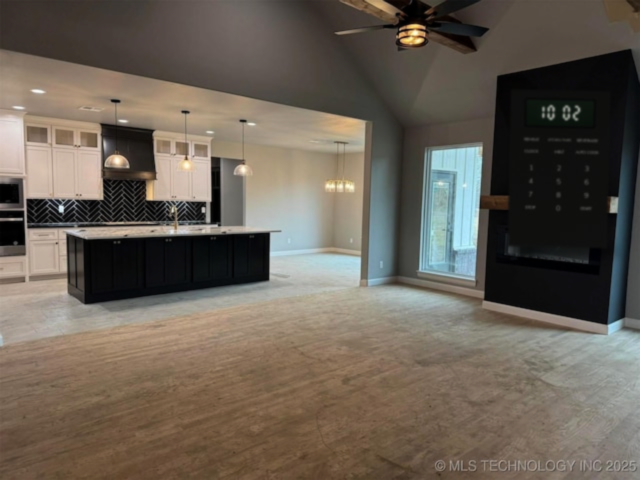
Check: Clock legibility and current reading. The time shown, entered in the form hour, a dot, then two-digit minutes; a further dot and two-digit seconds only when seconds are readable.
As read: 10.02
